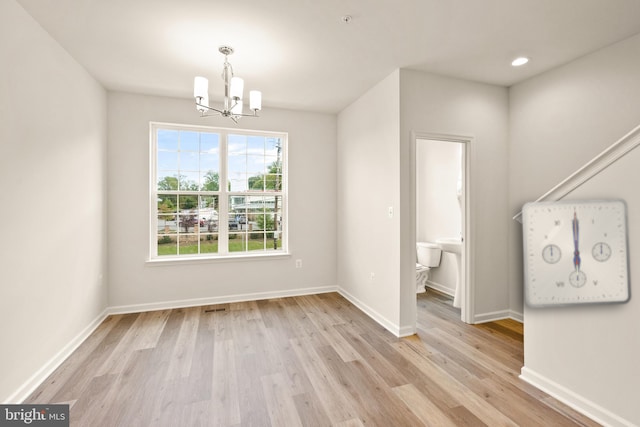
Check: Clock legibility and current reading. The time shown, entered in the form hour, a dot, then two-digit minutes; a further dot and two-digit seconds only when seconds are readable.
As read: 6.00
